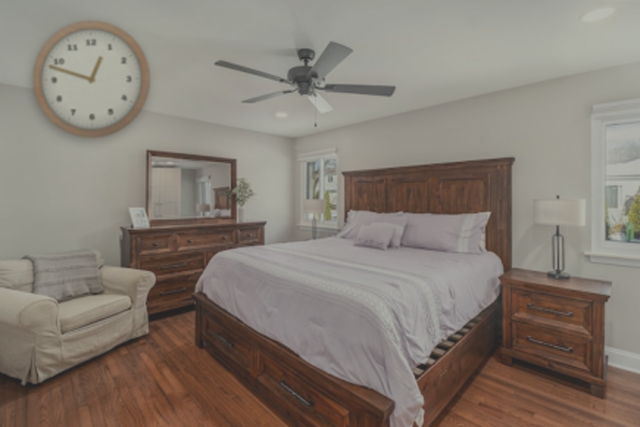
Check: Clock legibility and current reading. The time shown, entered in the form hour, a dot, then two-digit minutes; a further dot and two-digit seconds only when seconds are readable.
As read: 12.48
